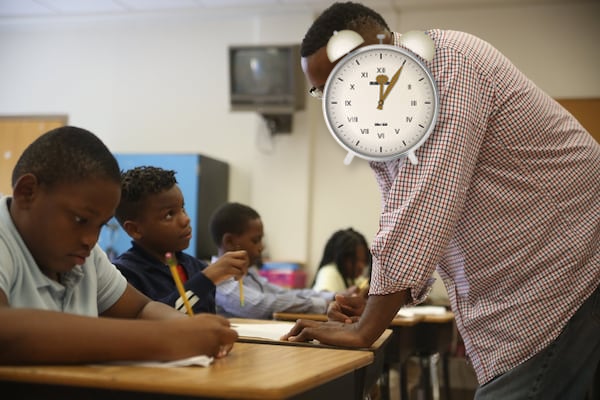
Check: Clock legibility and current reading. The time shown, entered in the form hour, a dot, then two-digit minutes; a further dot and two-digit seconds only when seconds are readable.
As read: 12.05
